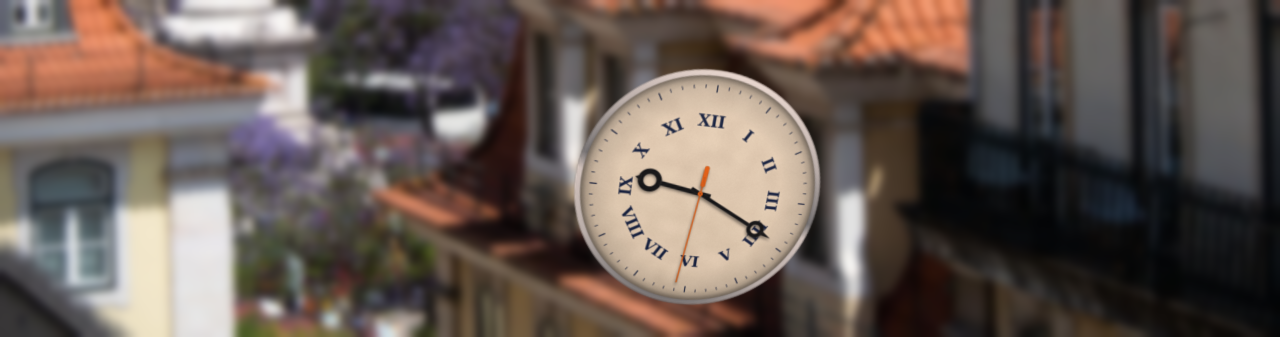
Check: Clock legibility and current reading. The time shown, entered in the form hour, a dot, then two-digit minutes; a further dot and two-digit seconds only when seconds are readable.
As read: 9.19.31
